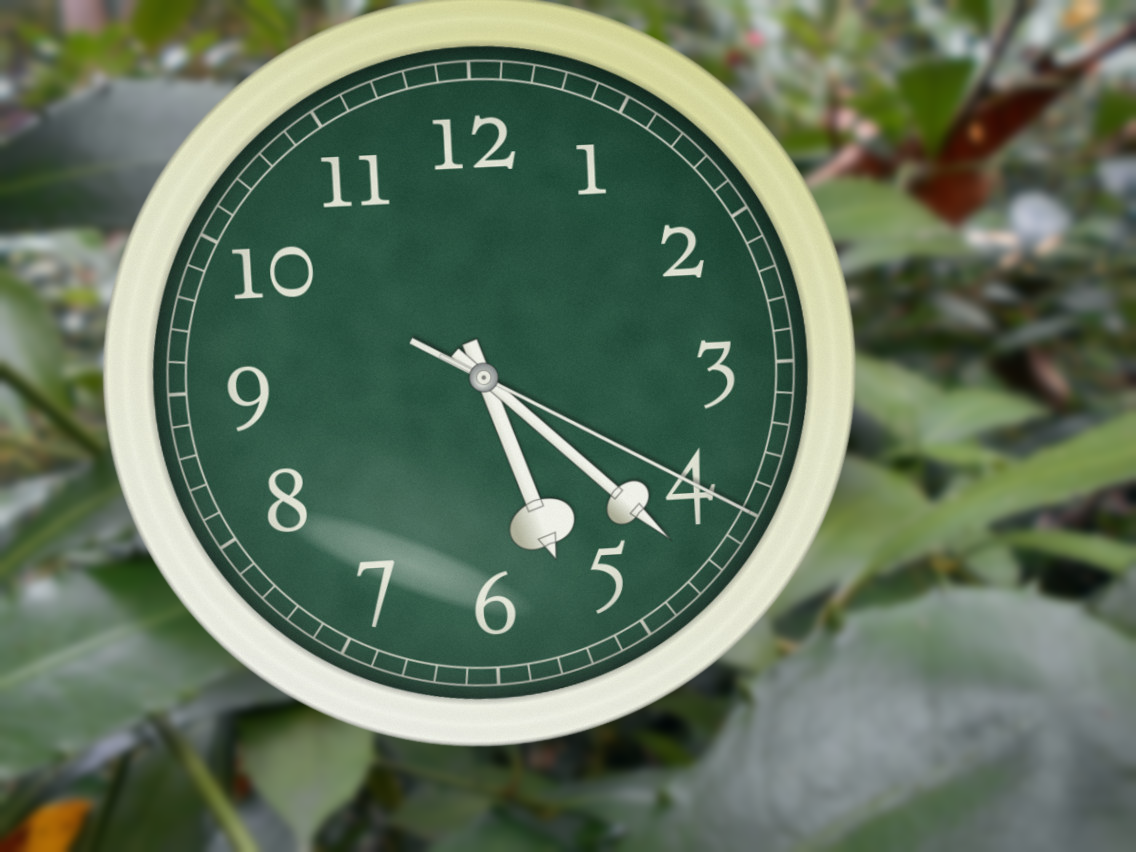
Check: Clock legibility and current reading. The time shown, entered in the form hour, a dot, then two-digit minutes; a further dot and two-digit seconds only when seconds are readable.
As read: 5.22.20
